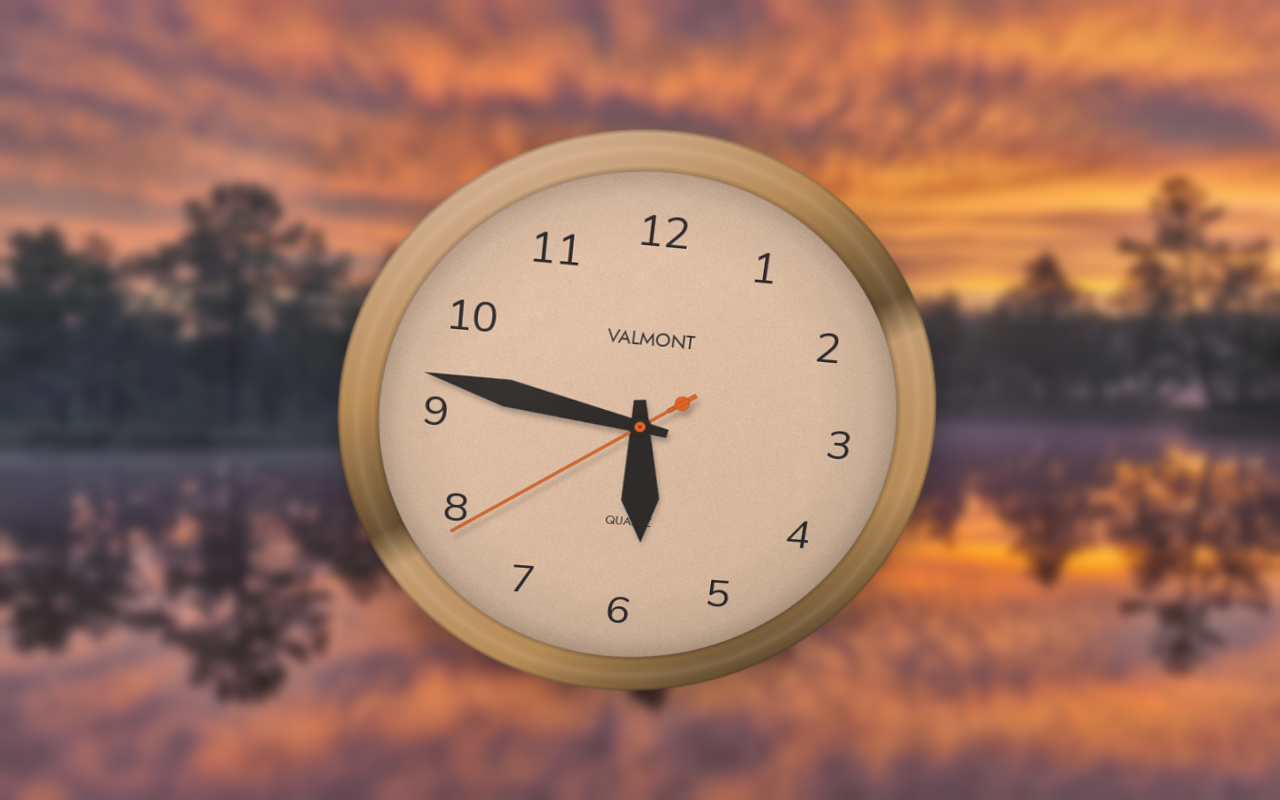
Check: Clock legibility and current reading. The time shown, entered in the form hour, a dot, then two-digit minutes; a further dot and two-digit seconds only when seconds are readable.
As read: 5.46.39
